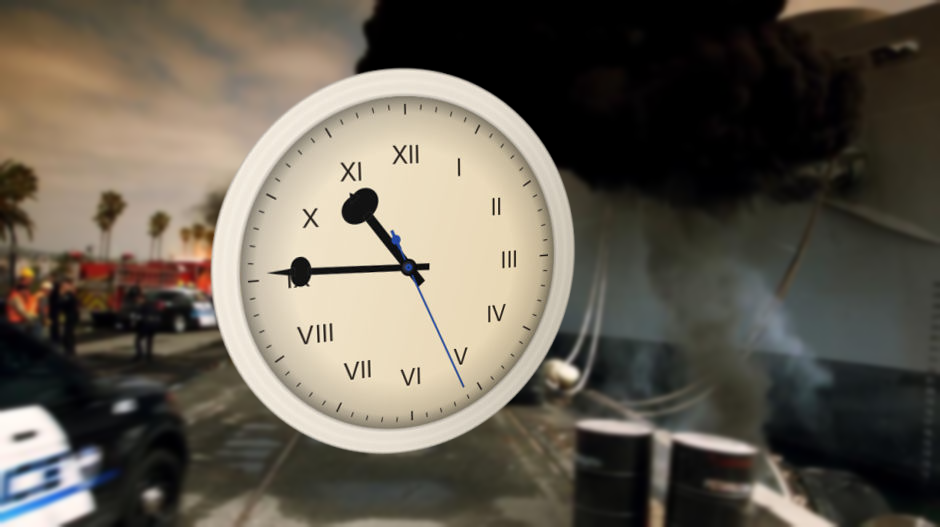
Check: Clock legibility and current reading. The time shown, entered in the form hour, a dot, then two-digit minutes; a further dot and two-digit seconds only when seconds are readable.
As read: 10.45.26
